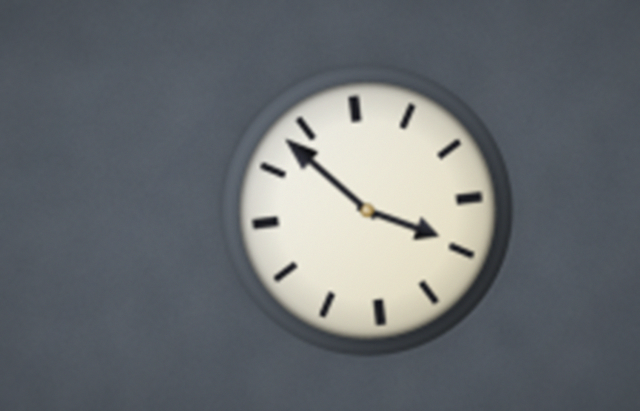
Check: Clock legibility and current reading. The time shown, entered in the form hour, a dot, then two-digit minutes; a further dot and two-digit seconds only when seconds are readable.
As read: 3.53
